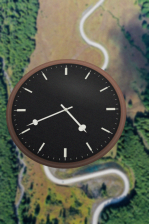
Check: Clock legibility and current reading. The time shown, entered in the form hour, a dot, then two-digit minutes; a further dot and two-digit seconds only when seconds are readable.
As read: 4.41
